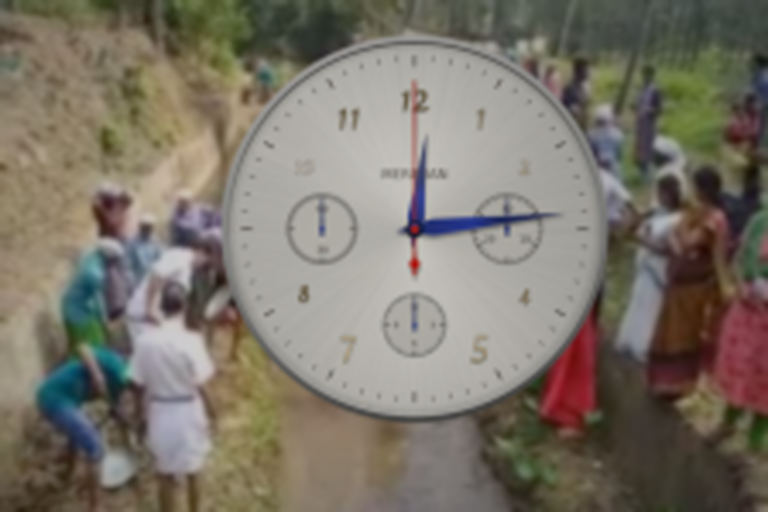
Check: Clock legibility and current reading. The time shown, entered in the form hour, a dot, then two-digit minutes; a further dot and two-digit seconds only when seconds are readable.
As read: 12.14
